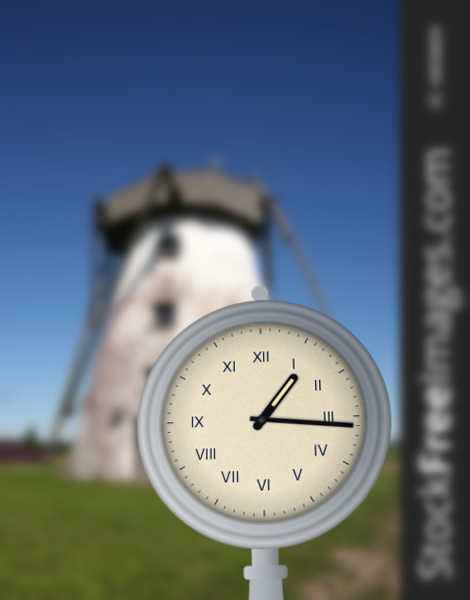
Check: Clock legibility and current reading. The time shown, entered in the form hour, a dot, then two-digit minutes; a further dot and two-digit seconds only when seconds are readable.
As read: 1.16
